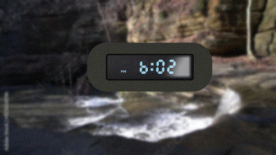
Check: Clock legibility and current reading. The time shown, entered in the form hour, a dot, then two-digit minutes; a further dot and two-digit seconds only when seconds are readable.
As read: 6.02
